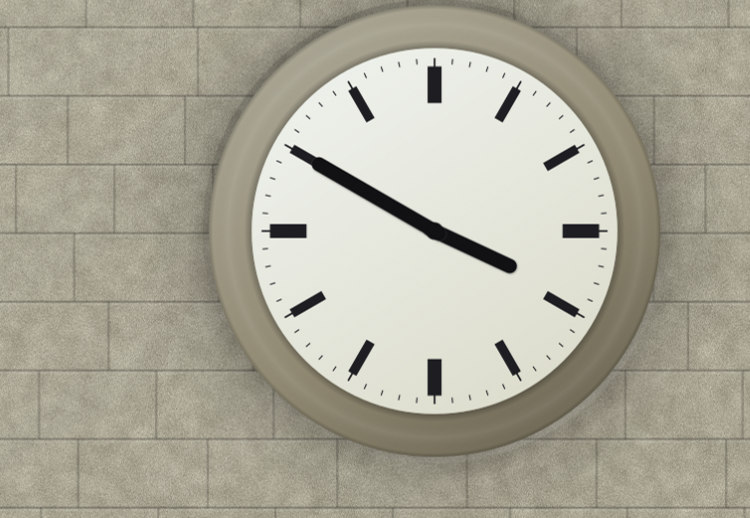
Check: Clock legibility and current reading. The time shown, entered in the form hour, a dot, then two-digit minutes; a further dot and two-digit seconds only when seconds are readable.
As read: 3.50
